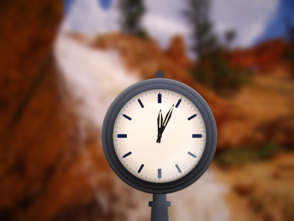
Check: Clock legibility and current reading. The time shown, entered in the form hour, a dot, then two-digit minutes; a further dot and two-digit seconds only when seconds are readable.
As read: 12.04
